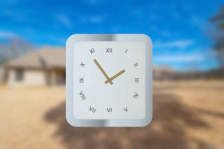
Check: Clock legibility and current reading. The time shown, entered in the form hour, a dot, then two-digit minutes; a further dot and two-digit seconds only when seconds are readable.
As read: 1.54
